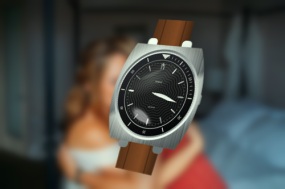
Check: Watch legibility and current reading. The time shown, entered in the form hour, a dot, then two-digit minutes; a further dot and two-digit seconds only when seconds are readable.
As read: 3.17
